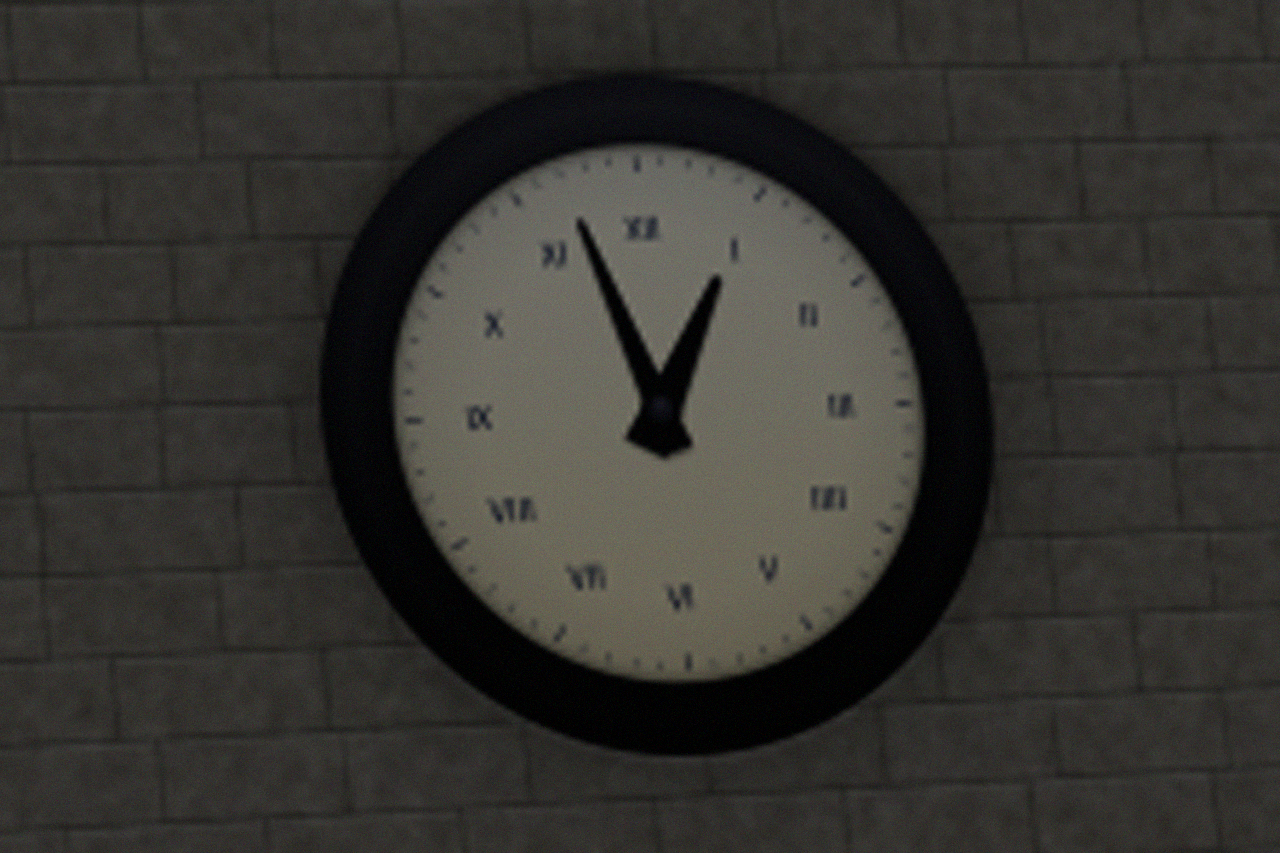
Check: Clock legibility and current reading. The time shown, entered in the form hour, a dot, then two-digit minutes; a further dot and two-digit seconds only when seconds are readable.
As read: 12.57
